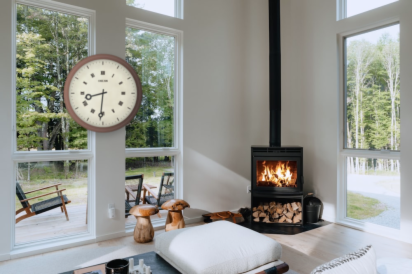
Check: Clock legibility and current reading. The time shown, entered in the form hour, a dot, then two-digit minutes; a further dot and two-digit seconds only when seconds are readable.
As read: 8.31
